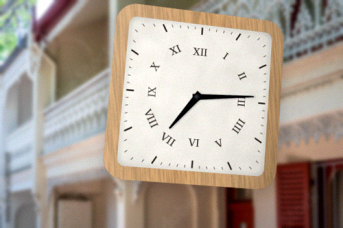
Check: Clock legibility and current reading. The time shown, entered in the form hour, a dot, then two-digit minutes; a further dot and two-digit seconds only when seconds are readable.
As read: 7.14
